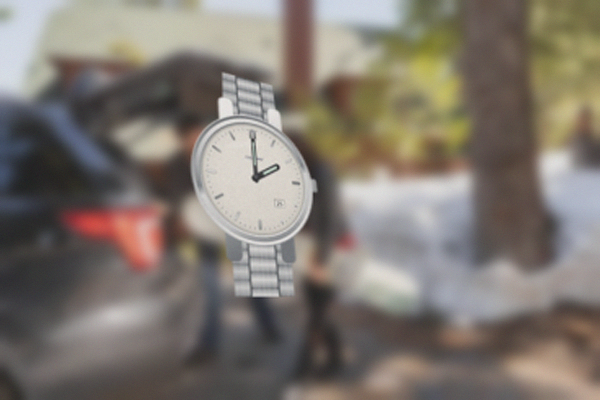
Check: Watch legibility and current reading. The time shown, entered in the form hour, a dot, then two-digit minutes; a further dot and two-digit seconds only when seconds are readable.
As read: 2.00
